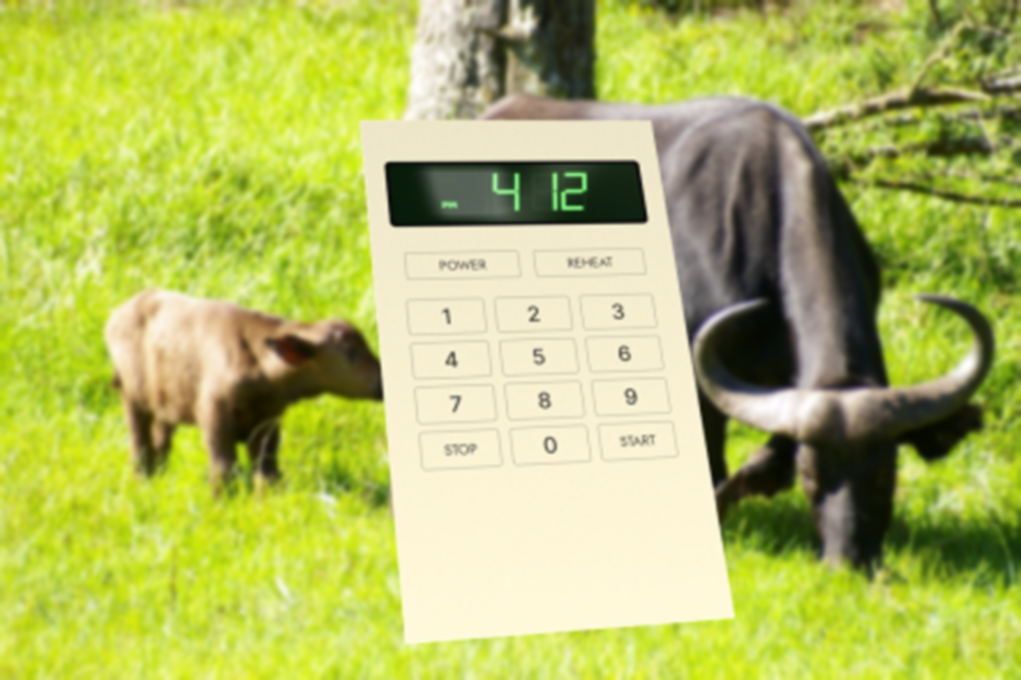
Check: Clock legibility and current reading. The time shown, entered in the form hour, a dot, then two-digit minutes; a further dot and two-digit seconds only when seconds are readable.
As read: 4.12
